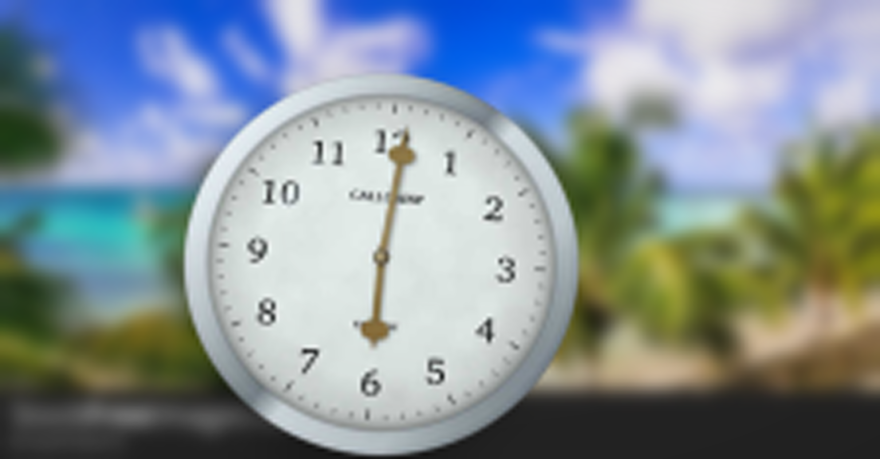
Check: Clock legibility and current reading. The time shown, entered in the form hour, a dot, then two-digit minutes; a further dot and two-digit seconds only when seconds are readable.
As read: 6.01
